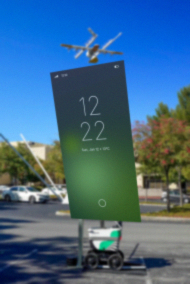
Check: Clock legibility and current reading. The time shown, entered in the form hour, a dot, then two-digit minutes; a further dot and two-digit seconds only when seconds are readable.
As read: 12.22
